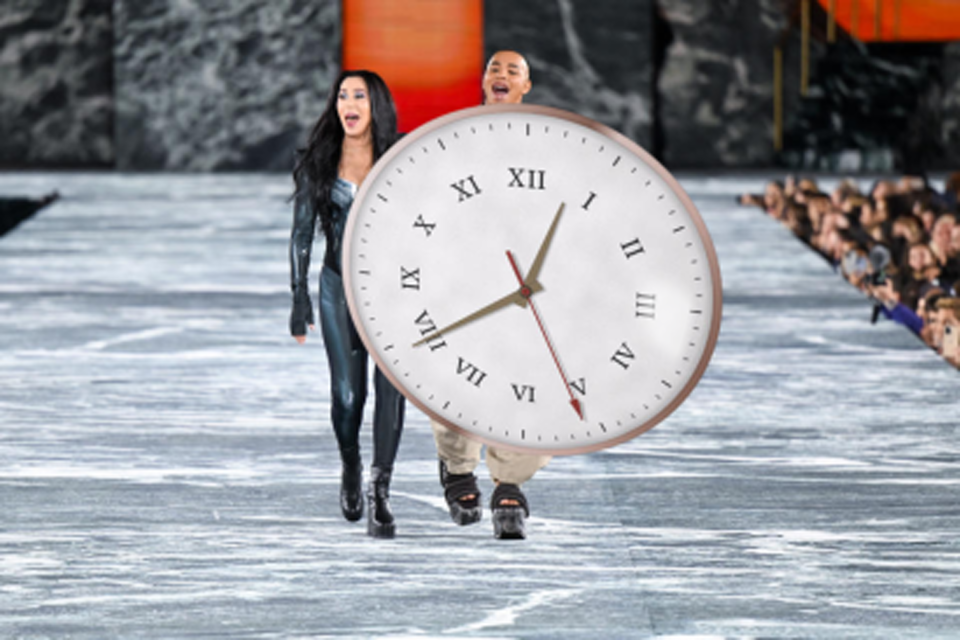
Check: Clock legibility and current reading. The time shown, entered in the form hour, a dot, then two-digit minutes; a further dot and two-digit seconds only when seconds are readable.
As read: 12.39.26
